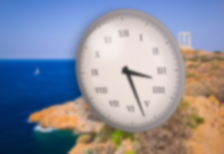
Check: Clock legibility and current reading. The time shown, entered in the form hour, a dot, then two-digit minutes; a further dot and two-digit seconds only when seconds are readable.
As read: 3.27
